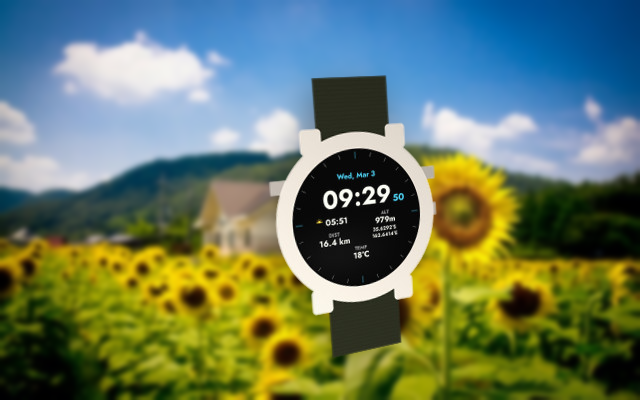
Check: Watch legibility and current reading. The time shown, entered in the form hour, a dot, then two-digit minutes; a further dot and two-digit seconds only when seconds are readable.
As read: 9.29.50
